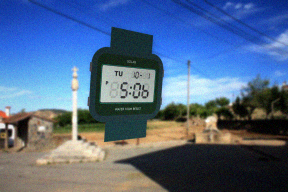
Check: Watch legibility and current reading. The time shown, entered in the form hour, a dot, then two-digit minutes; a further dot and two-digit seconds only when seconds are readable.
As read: 5.06
